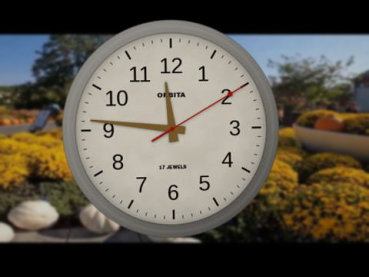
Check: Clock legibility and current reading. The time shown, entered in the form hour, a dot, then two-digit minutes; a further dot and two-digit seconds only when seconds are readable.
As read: 11.46.10
